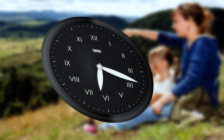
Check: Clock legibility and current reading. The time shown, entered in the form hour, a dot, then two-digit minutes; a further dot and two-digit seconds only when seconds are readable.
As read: 6.18
